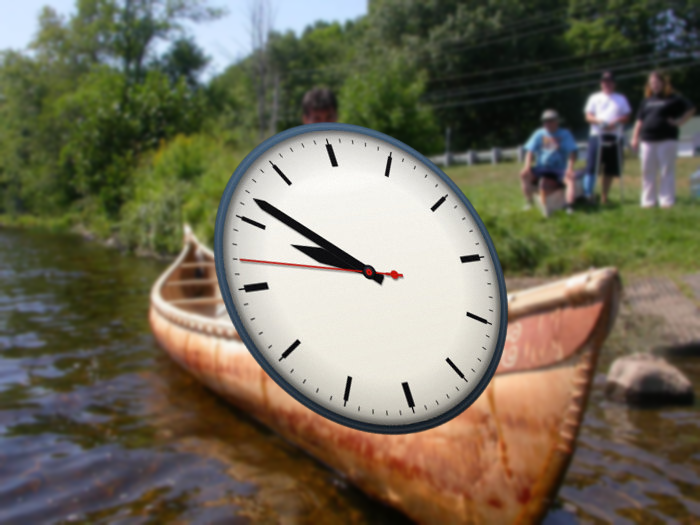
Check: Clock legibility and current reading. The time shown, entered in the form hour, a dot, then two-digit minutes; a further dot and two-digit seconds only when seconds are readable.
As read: 9.51.47
